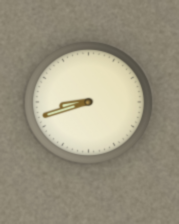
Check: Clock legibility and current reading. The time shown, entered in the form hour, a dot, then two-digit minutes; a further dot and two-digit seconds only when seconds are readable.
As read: 8.42
